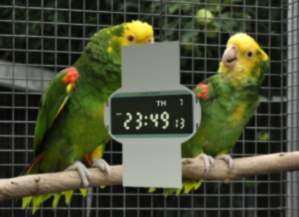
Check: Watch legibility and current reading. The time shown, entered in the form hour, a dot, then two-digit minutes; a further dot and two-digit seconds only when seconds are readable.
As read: 23.49.13
